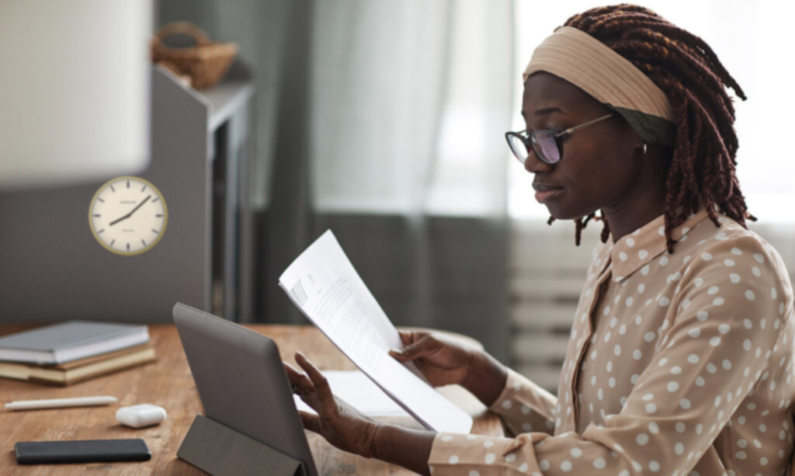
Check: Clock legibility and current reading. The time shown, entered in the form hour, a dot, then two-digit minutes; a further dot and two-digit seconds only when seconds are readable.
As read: 8.08
